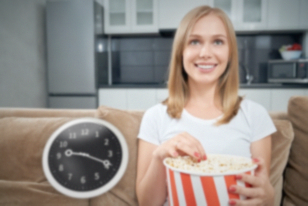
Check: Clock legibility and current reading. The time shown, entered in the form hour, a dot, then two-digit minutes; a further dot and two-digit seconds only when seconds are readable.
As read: 9.19
